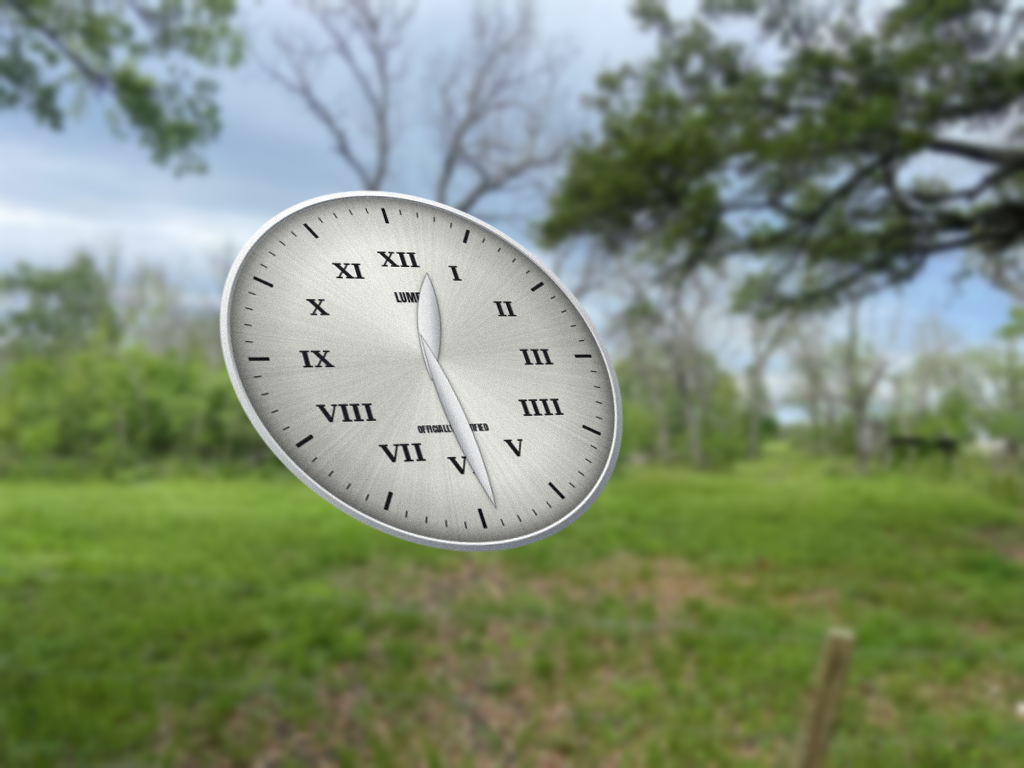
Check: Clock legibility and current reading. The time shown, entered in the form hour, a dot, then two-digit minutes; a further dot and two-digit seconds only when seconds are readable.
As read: 12.29
